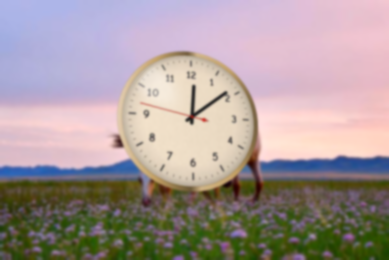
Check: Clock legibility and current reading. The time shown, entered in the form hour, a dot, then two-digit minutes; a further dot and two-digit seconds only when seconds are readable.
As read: 12.08.47
